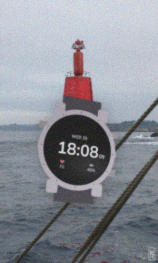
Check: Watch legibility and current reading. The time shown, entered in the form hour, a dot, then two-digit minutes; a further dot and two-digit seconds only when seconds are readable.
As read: 18.08
